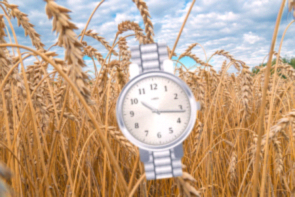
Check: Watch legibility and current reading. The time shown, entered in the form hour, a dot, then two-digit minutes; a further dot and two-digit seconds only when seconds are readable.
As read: 10.16
